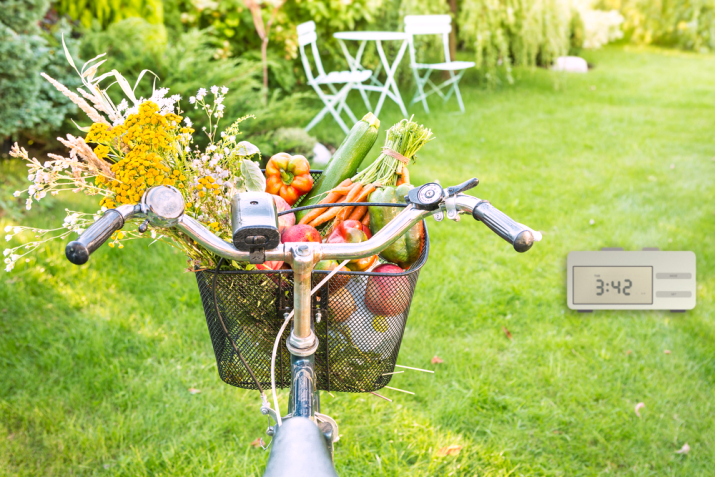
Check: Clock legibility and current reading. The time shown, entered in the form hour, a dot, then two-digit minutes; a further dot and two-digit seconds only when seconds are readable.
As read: 3.42
